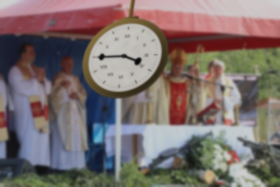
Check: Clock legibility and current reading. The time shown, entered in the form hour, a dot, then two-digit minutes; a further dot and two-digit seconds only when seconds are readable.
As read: 3.45
